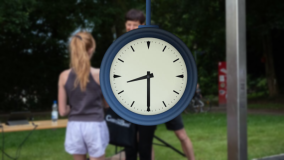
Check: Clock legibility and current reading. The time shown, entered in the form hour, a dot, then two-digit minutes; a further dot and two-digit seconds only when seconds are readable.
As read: 8.30
